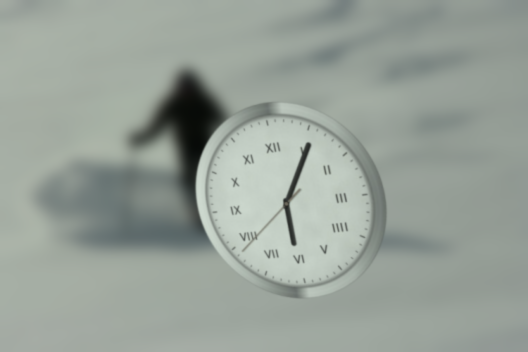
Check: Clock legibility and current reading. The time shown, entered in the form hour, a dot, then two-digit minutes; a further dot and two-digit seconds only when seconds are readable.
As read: 6.05.39
